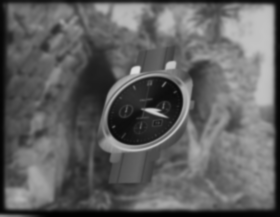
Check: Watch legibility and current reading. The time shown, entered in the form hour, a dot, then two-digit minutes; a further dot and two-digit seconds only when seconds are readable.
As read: 3.19
